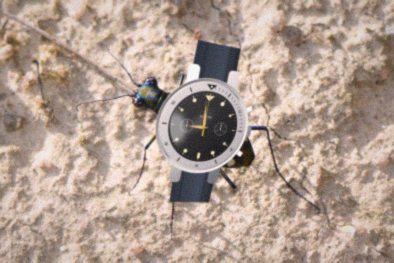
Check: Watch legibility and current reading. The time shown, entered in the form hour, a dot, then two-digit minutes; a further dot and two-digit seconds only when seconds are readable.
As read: 8.59
